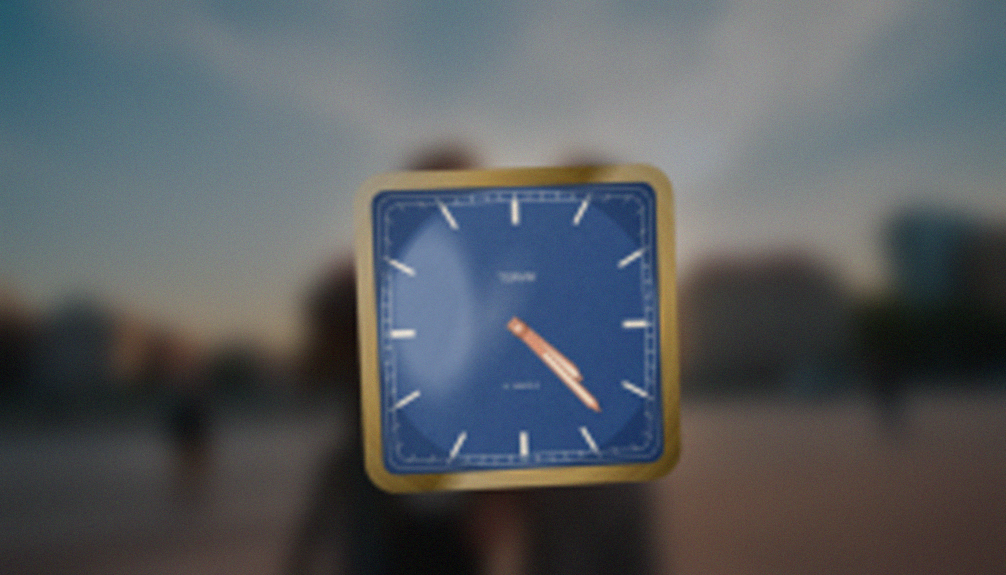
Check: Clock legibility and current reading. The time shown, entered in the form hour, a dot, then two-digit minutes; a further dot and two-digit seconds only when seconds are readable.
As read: 4.23
